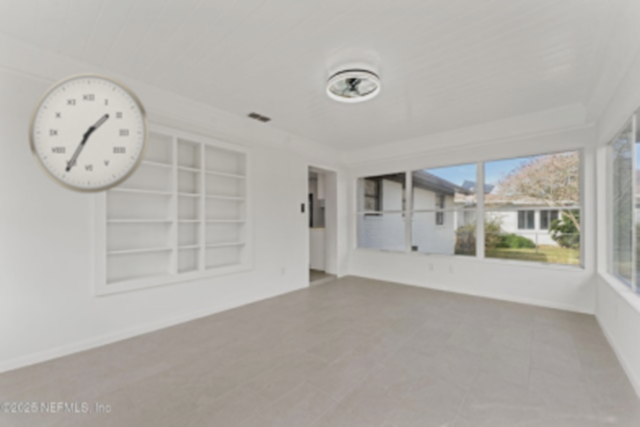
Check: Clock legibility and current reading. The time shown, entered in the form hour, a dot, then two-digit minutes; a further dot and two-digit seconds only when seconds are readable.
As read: 1.35
